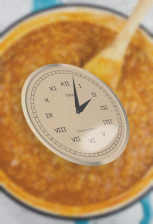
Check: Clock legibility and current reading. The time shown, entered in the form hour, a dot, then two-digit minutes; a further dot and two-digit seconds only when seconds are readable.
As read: 2.03
